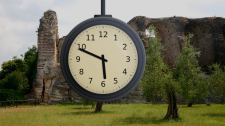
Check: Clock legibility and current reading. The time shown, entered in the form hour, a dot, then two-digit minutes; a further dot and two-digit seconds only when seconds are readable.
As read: 5.49
